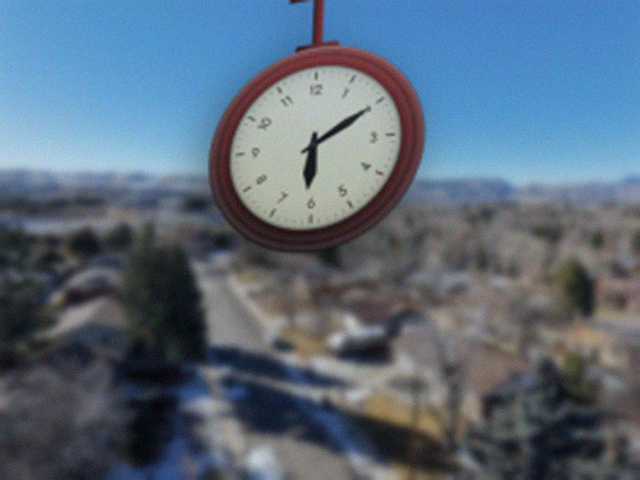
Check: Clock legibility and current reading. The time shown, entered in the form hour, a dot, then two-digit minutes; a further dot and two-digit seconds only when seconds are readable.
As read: 6.10
